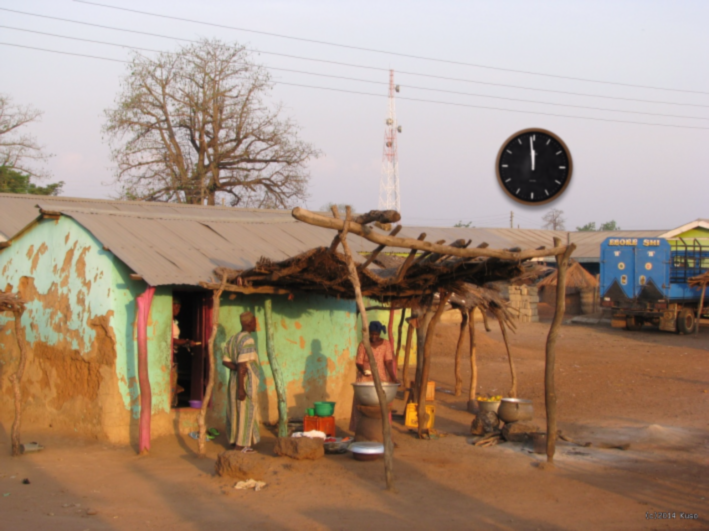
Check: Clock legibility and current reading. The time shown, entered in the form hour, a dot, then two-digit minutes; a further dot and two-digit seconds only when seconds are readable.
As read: 11.59
